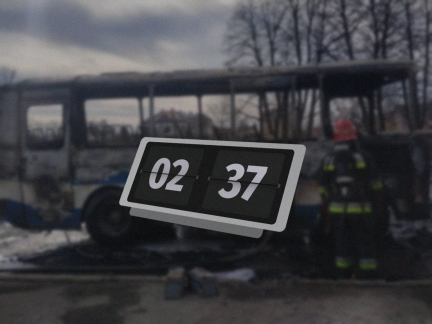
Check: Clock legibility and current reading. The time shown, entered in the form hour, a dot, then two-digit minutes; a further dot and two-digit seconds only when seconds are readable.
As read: 2.37
